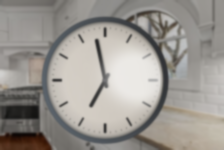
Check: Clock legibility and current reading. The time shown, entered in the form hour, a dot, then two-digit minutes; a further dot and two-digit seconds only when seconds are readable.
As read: 6.58
